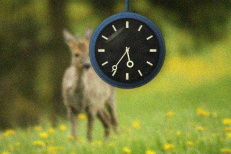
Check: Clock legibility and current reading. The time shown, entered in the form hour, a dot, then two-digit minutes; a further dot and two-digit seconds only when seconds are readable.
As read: 5.36
